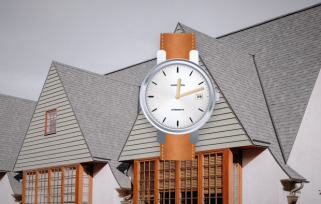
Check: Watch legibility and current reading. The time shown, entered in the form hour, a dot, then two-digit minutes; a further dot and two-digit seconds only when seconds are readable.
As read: 12.12
